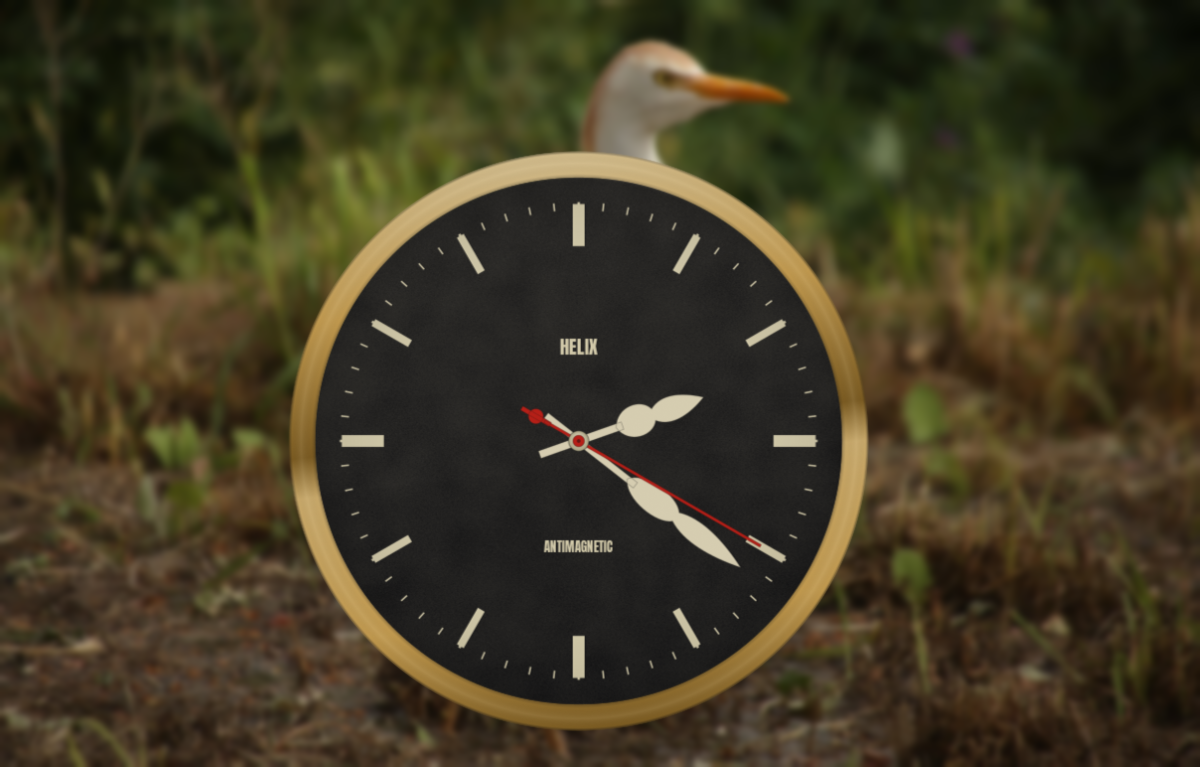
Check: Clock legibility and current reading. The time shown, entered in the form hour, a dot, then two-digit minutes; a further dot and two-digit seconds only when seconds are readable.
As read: 2.21.20
